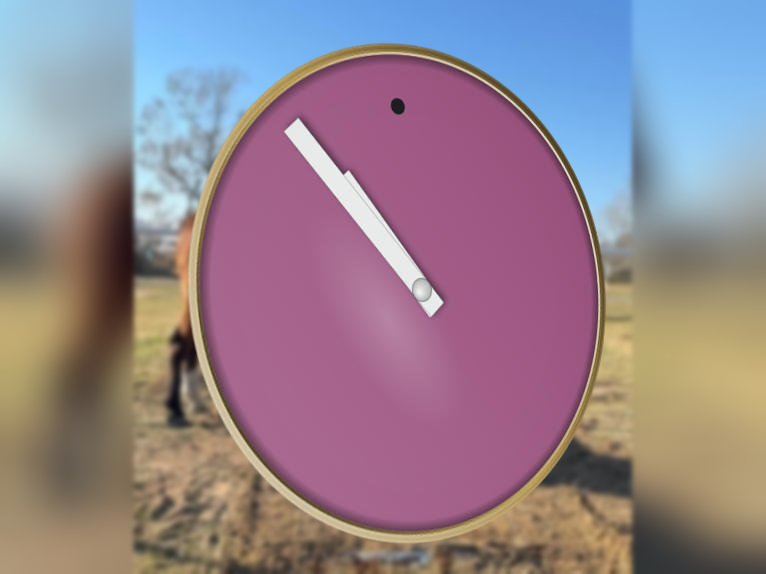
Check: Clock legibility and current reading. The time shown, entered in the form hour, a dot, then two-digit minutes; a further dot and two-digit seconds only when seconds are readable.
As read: 10.54
